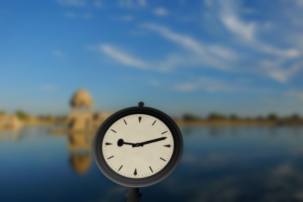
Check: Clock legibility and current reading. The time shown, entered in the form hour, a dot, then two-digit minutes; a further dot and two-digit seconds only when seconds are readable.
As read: 9.12
